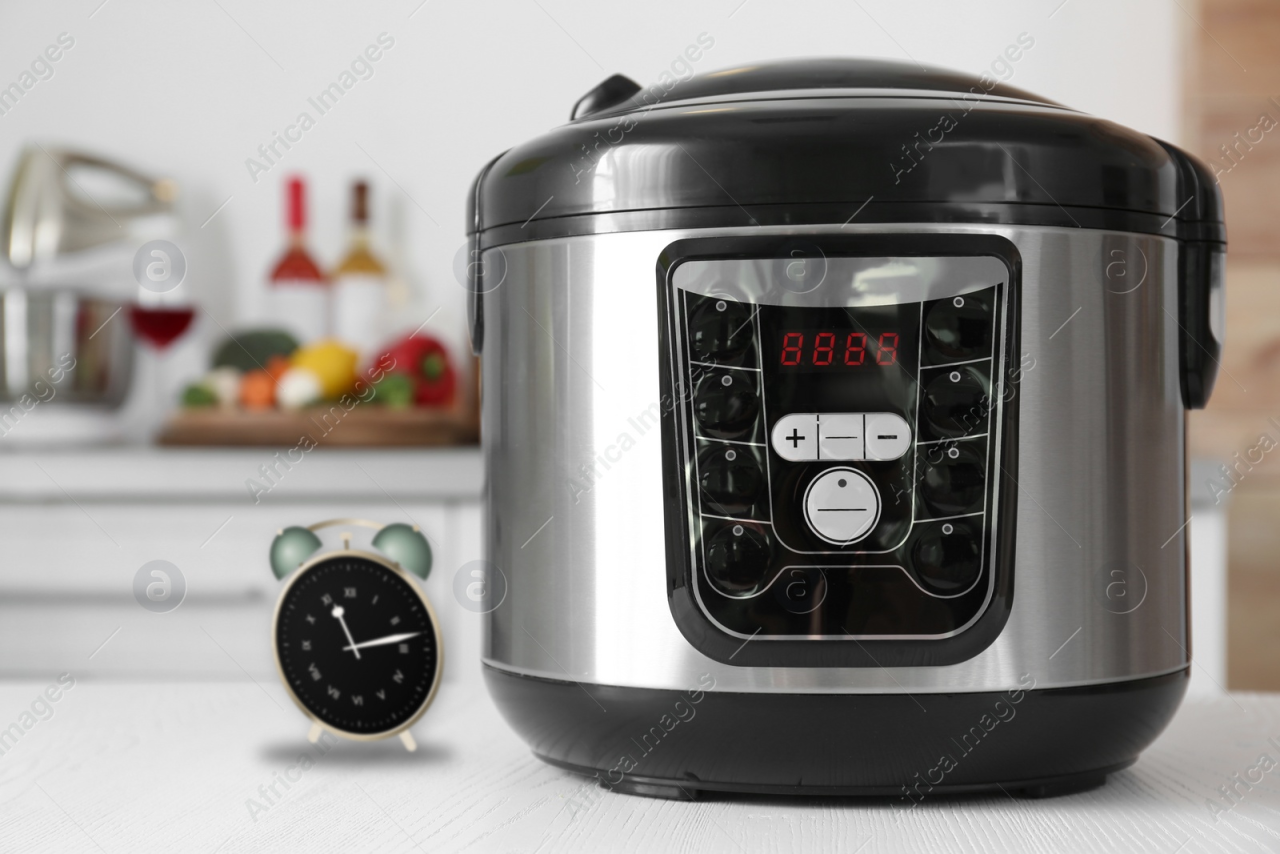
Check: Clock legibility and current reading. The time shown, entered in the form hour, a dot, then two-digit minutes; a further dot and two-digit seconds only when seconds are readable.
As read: 11.13
